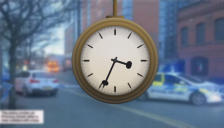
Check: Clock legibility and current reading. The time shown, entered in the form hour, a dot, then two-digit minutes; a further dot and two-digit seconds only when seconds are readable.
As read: 3.34
